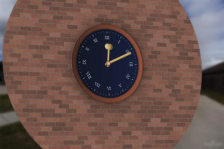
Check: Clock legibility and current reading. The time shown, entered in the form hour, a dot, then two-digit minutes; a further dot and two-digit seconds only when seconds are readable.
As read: 12.11
